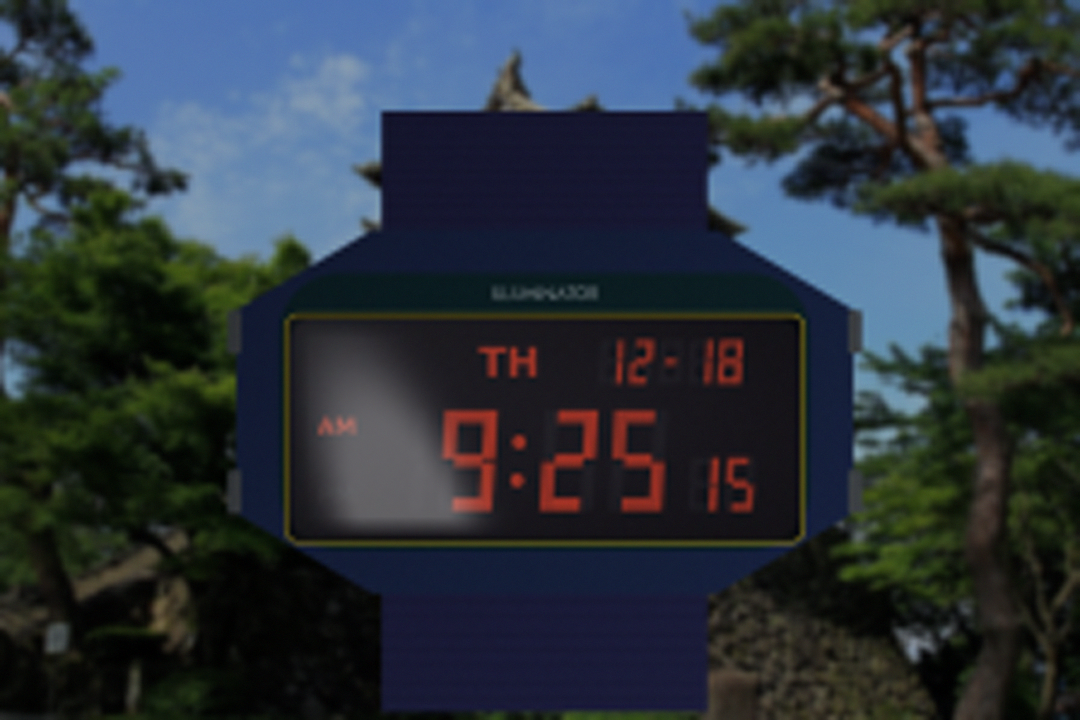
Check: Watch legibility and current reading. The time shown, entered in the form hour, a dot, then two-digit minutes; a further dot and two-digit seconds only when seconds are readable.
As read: 9.25.15
